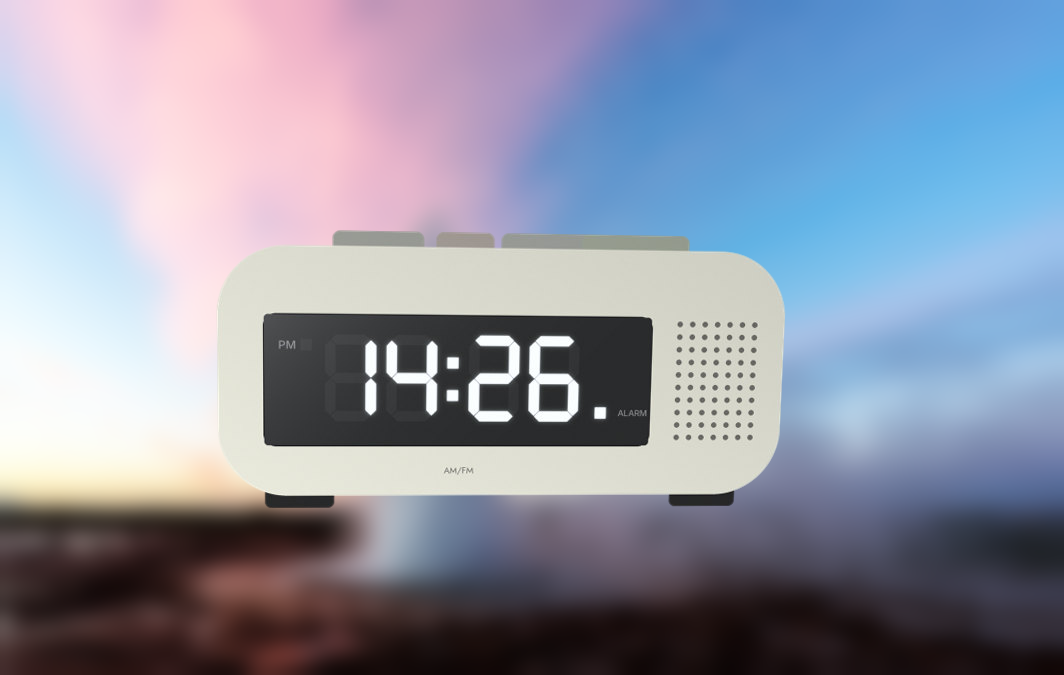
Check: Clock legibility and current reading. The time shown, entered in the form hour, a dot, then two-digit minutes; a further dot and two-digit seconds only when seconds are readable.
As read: 14.26
